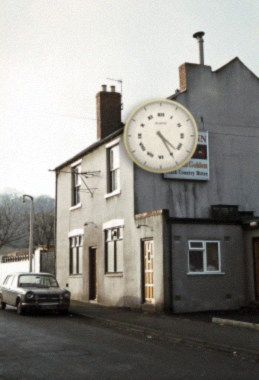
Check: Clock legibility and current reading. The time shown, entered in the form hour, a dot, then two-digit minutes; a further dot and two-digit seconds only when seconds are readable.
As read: 4.25
